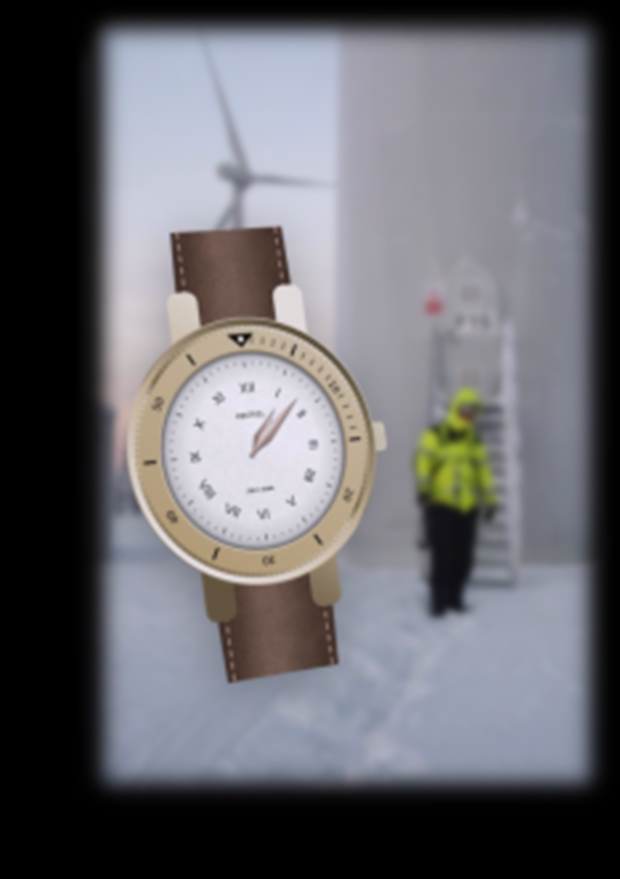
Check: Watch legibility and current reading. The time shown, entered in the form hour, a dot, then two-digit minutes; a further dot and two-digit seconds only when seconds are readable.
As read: 1.08
